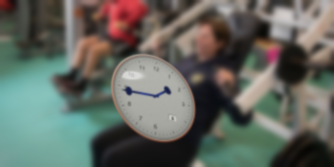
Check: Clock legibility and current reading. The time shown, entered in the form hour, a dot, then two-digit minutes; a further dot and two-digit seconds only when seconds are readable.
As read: 1.44
